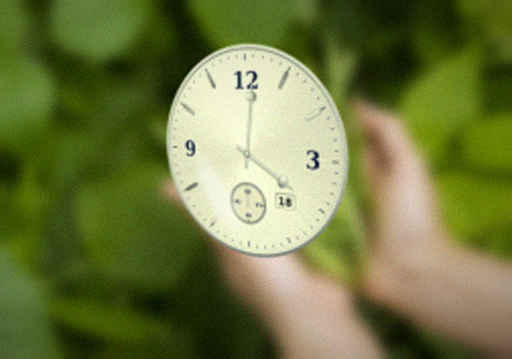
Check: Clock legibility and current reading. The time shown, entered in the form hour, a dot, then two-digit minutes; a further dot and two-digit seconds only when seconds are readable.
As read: 4.01
